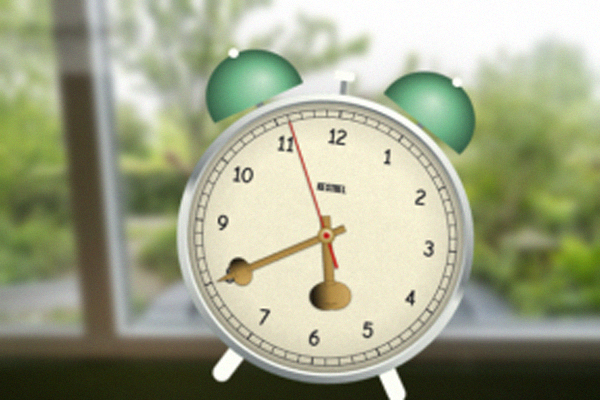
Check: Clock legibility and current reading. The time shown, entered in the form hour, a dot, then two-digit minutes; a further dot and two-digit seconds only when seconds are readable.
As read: 5.39.56
